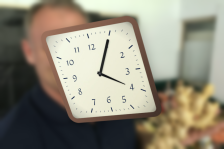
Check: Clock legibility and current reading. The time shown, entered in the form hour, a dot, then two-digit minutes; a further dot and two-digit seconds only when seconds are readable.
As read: 4.05
